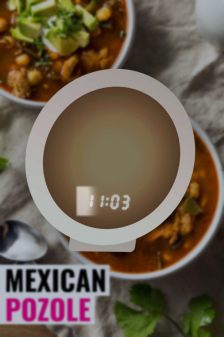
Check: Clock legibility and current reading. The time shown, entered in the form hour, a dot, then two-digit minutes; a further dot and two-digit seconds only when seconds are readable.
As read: 11.03
